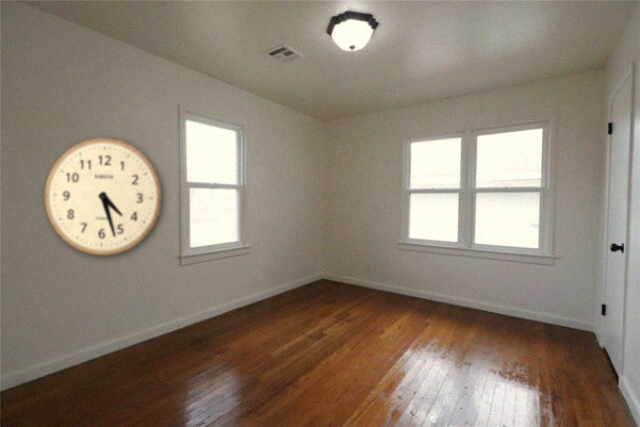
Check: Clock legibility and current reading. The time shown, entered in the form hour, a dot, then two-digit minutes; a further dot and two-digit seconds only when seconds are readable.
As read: 4.27
